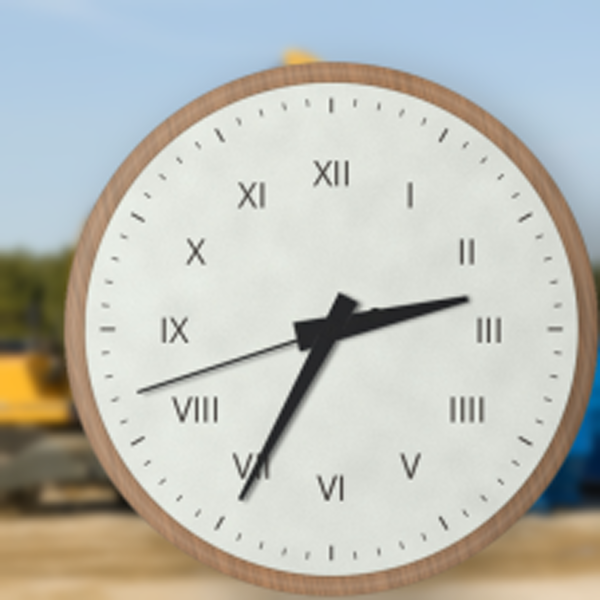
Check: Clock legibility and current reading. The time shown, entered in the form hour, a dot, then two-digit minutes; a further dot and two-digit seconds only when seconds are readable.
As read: 2.34.42
